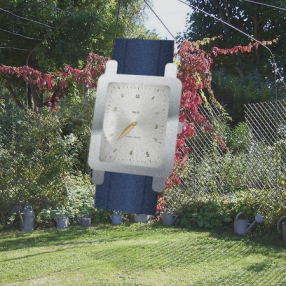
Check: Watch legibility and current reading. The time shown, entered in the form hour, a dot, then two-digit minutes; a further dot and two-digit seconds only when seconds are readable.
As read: 7.37
